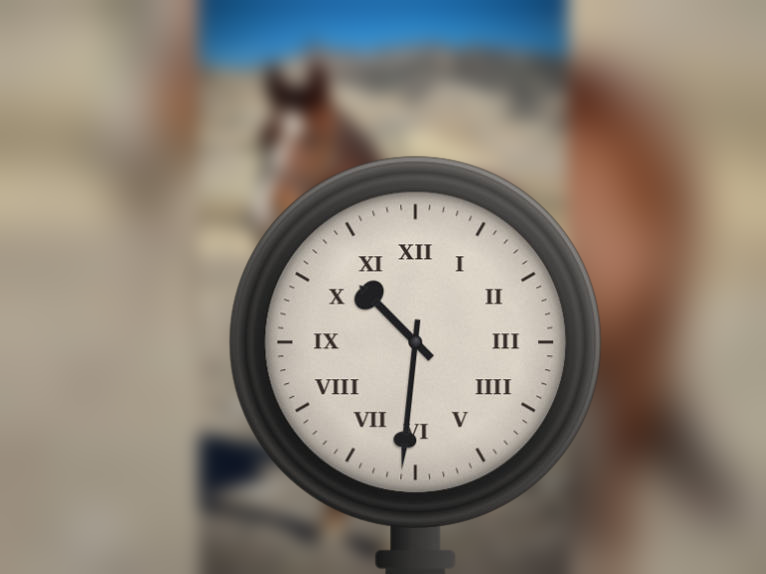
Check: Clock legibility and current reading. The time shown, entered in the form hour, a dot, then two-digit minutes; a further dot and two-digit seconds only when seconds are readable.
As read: 10.31
